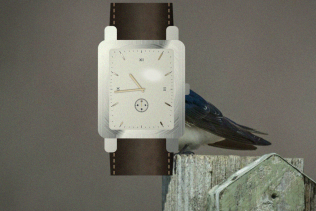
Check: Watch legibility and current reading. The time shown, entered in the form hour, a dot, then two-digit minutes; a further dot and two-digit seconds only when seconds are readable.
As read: 10.44
